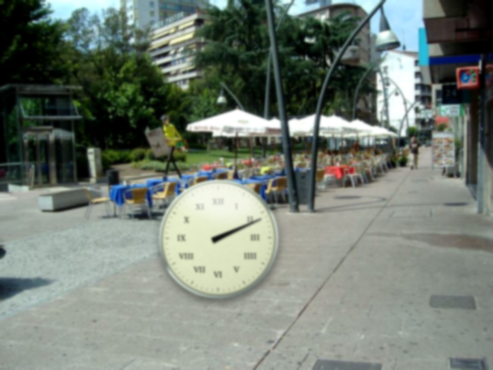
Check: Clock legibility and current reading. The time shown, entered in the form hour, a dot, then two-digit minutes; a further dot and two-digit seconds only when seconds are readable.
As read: 2.11
